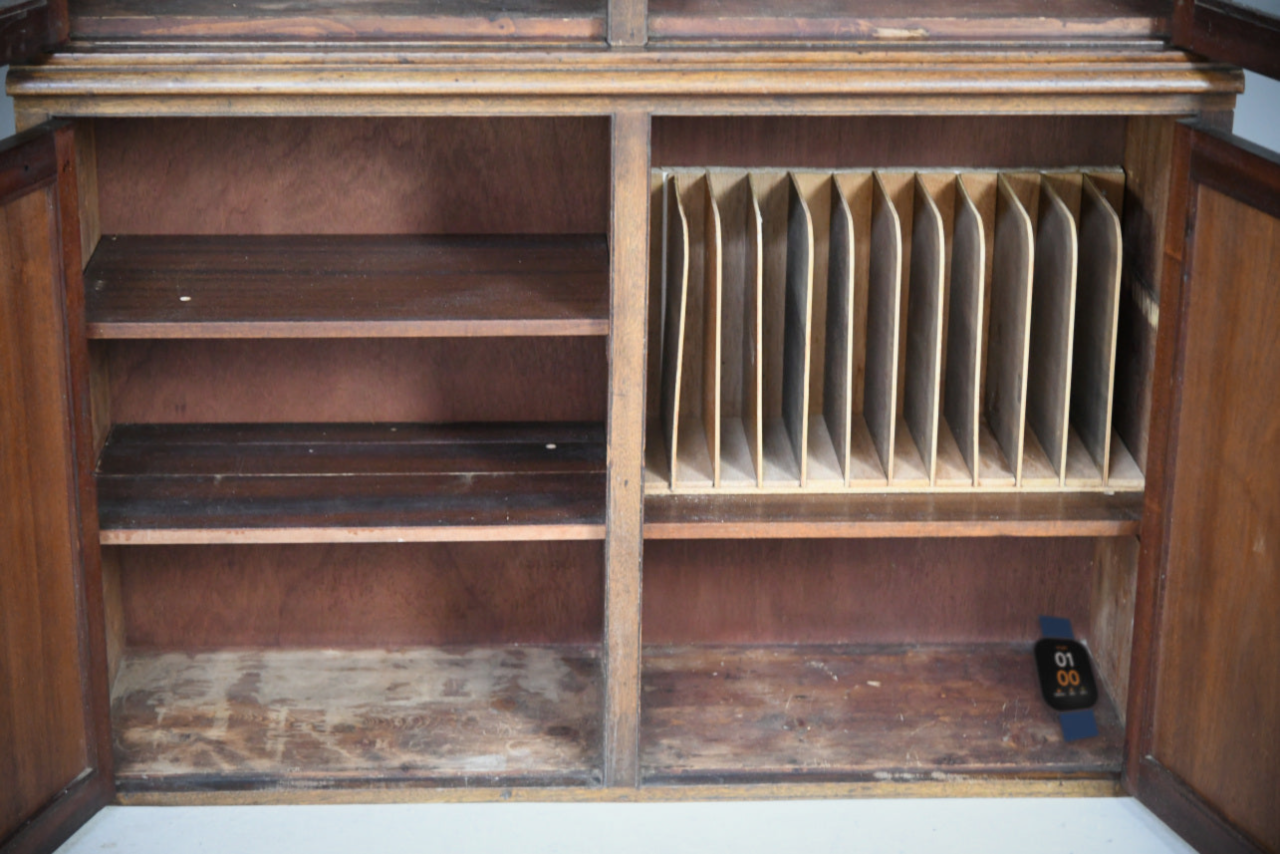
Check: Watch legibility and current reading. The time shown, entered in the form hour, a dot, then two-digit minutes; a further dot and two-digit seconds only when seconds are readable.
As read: 1.00
